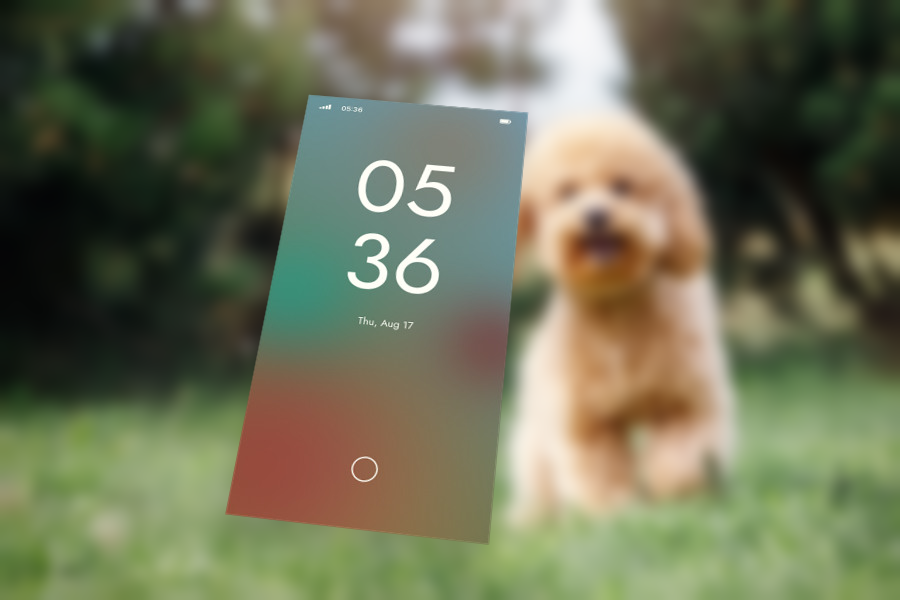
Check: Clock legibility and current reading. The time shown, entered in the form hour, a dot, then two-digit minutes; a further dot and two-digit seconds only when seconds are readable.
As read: 5.36
